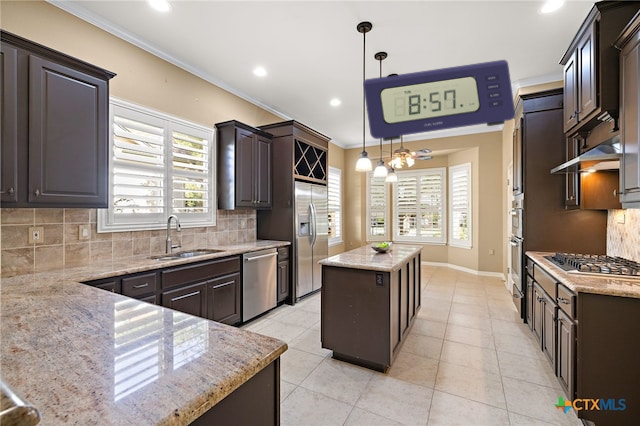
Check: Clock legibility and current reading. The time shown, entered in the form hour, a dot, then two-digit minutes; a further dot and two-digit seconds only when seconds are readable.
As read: 8.57
